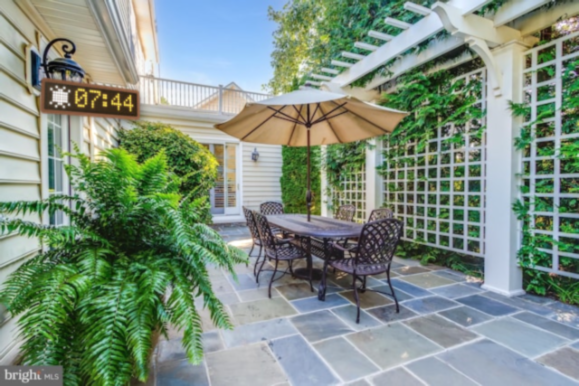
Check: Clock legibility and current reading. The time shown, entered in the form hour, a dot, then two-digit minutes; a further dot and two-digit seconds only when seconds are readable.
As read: 7.44
